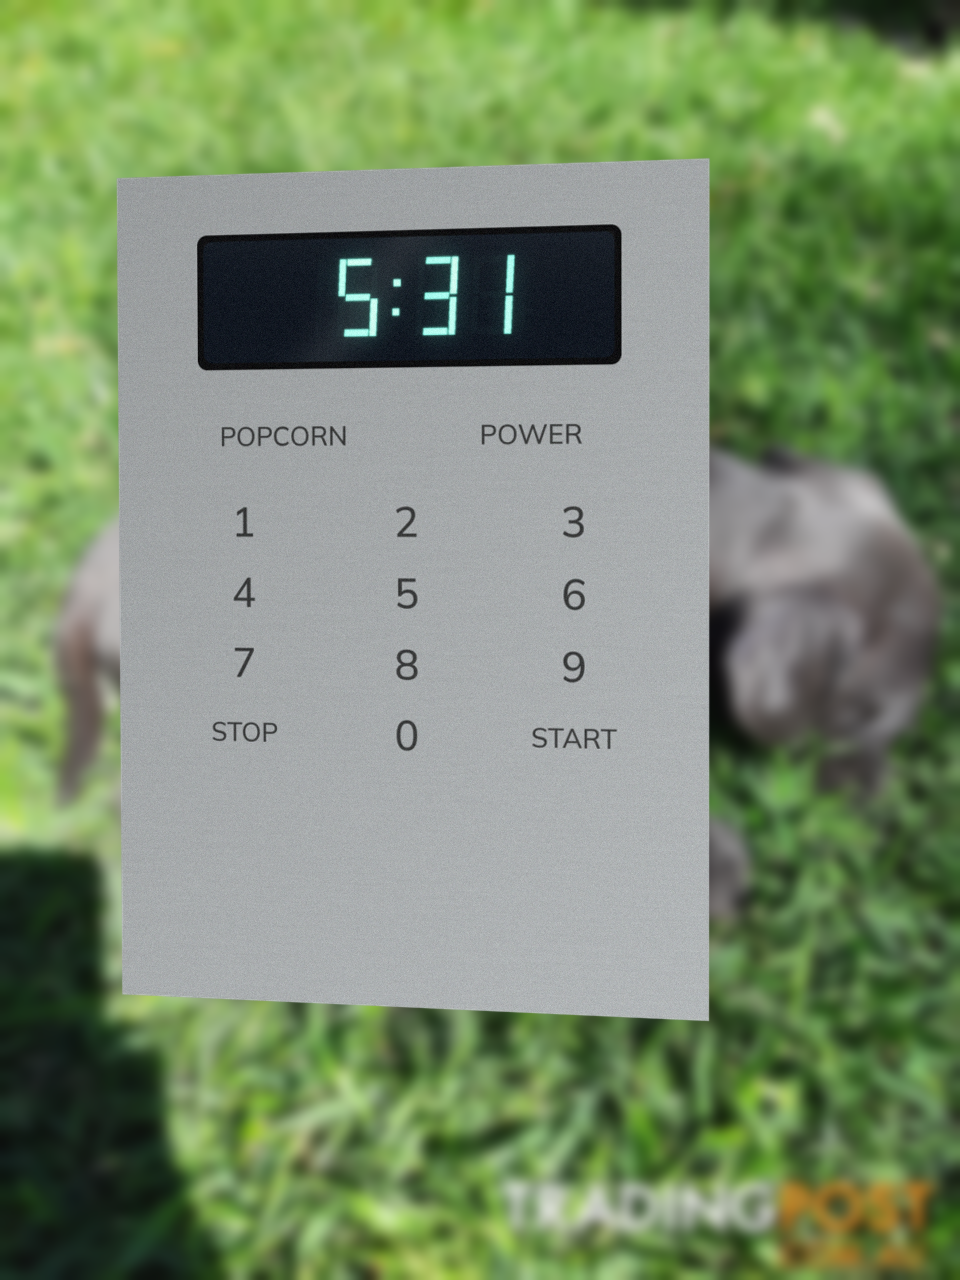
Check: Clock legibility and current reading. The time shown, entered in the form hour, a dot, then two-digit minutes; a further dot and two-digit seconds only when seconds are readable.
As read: 5.31
